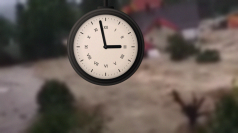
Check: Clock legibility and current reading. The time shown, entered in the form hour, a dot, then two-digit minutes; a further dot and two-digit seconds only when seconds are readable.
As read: 2.58
